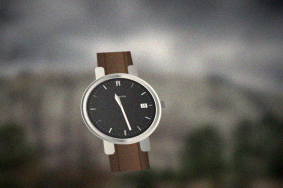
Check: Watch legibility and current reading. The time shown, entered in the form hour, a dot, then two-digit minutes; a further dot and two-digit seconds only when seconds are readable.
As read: 11.28
